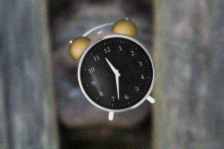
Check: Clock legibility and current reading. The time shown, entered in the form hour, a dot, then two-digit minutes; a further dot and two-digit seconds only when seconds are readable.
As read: 11.33
